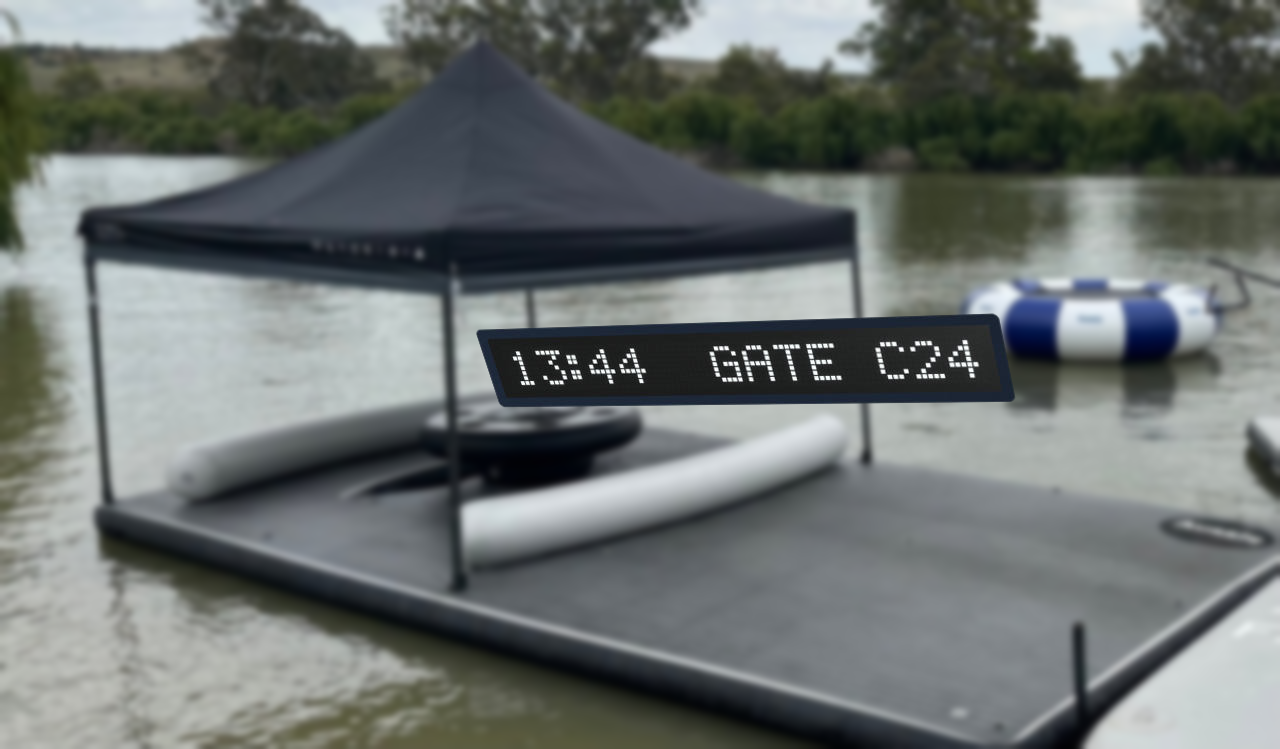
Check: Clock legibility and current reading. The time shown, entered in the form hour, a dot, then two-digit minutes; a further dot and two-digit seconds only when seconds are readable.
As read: 13.44
